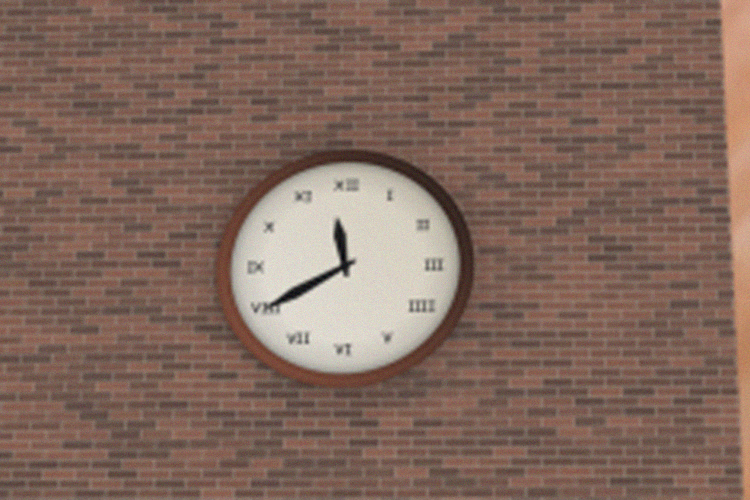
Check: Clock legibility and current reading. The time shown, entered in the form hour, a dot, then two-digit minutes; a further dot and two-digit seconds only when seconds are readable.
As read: 11.40
